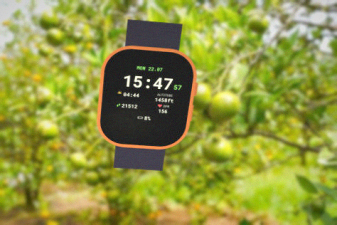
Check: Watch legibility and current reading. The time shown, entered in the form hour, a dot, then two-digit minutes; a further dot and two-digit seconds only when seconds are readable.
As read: 15.47
